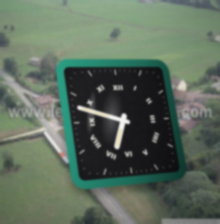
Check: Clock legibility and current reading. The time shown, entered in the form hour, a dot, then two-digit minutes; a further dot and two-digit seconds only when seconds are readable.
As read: 6.48
